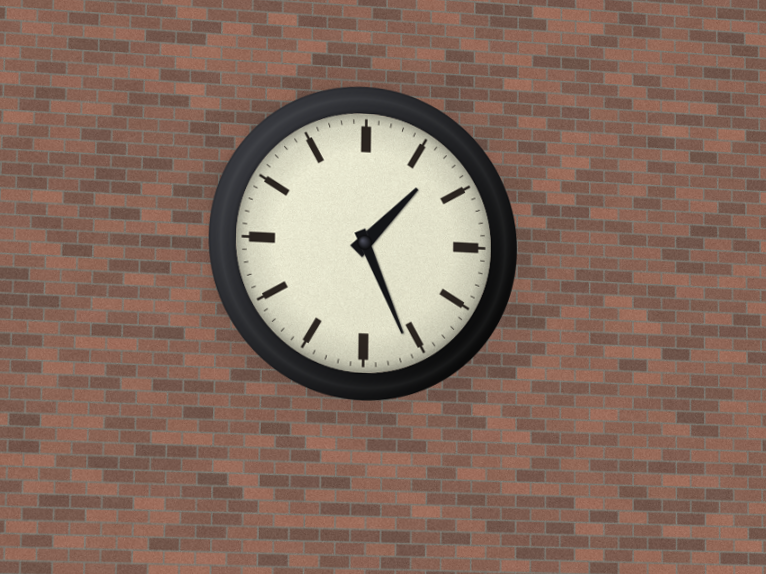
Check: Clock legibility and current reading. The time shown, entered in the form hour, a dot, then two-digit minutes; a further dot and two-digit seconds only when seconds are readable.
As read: 1.26
